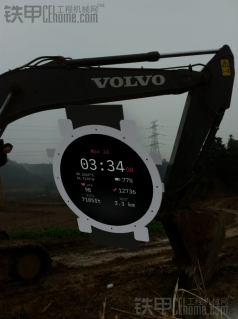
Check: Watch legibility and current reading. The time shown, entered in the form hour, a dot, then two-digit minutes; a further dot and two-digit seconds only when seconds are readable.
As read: 3.34
